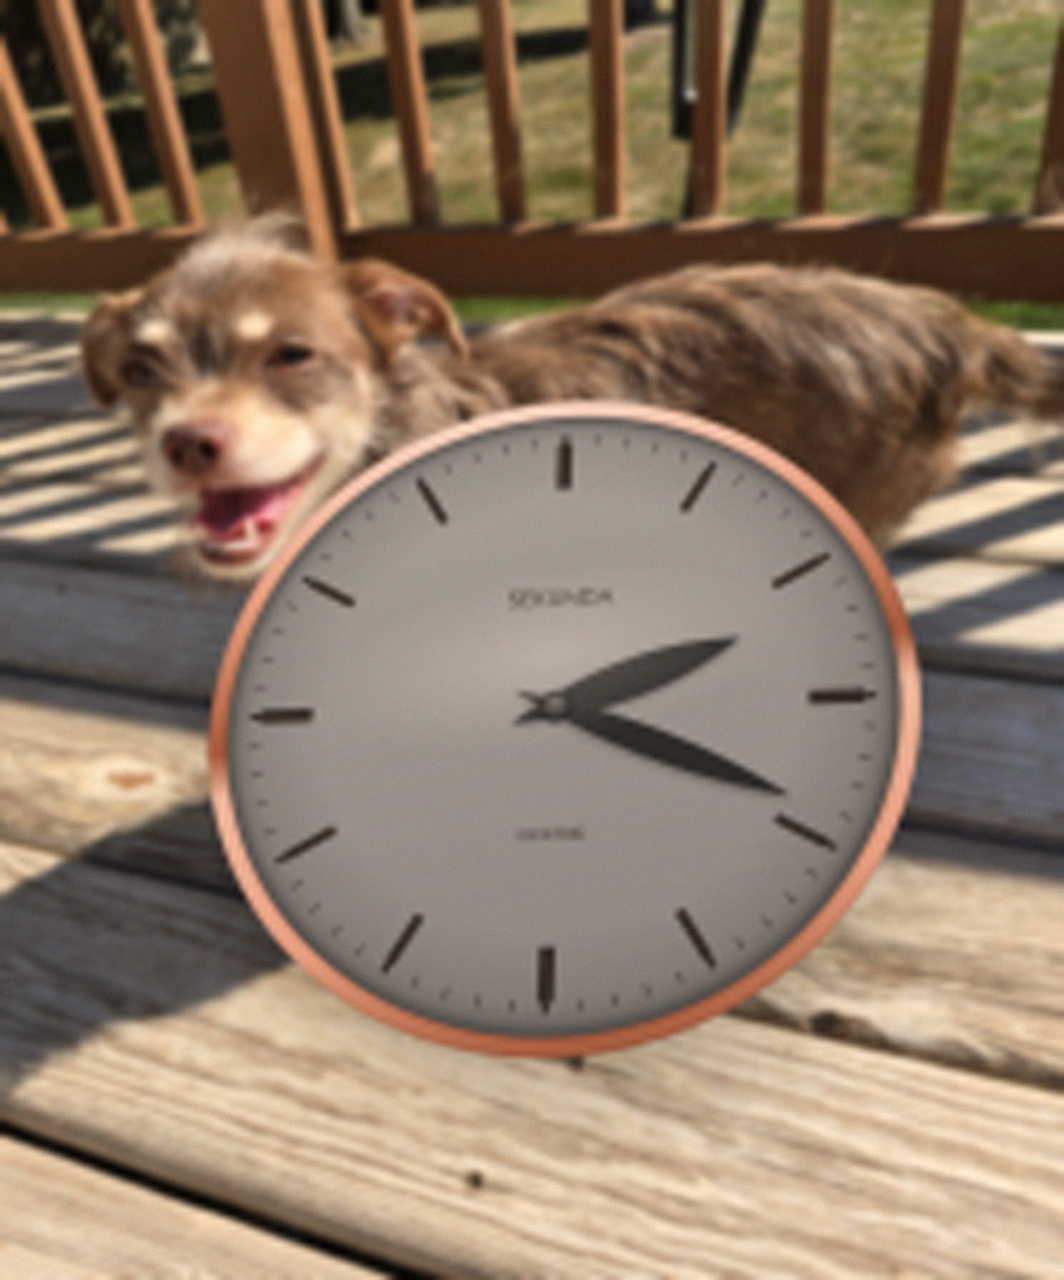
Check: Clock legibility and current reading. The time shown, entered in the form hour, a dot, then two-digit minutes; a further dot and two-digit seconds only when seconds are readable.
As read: 2.19
